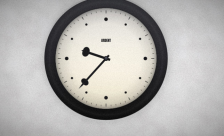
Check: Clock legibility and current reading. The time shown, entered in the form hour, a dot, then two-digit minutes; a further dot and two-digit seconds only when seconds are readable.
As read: 9.37
